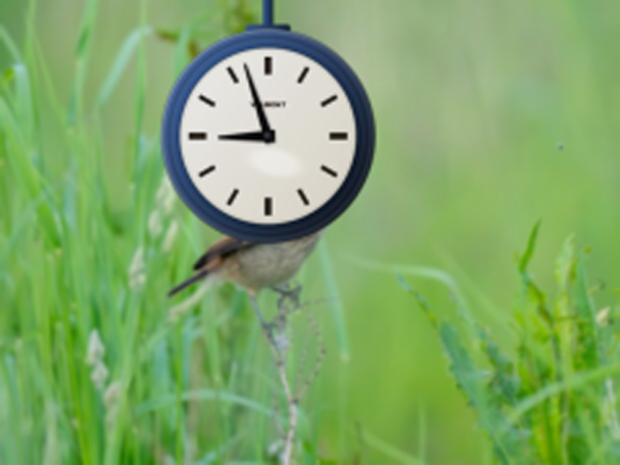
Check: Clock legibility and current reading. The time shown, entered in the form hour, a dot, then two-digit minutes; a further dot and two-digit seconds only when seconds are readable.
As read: 8.57
